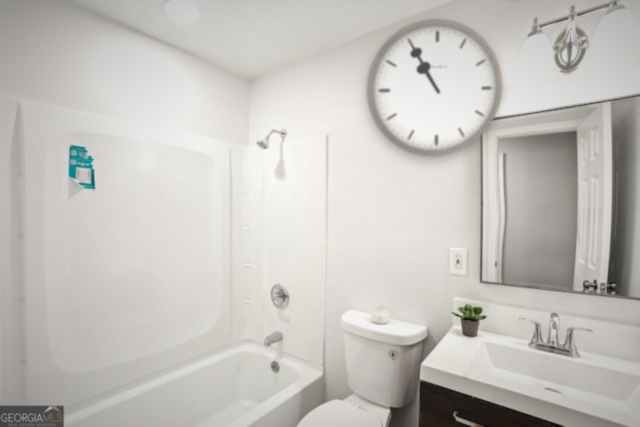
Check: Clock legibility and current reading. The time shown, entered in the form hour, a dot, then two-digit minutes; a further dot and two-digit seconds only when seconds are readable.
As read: 10.55
